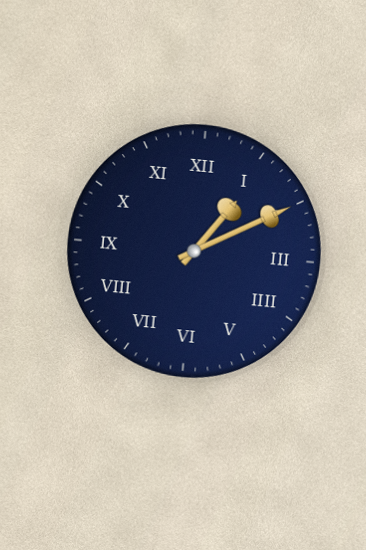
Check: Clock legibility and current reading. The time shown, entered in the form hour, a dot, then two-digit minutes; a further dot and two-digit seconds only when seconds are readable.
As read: 1.10
